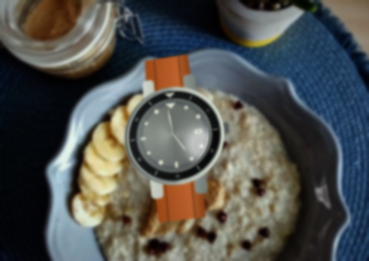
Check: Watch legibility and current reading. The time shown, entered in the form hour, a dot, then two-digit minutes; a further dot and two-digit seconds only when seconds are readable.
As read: 4.59
